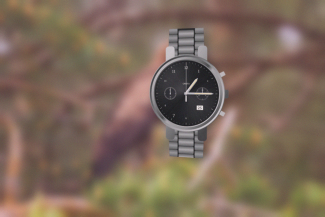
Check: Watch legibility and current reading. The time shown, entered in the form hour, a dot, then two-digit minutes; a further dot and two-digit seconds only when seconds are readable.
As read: 1.15
